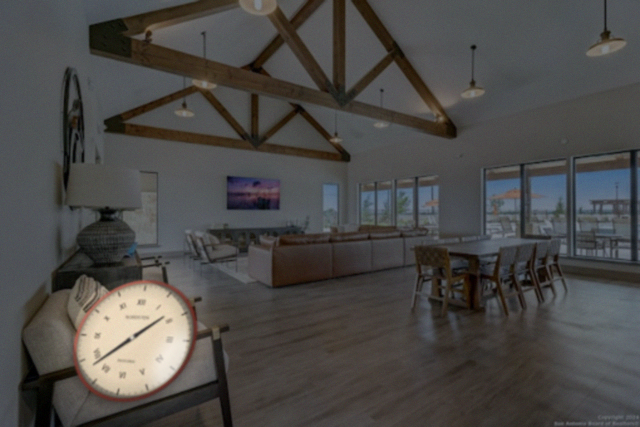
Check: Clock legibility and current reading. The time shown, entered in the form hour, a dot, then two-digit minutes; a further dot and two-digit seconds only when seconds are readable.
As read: 1.38
